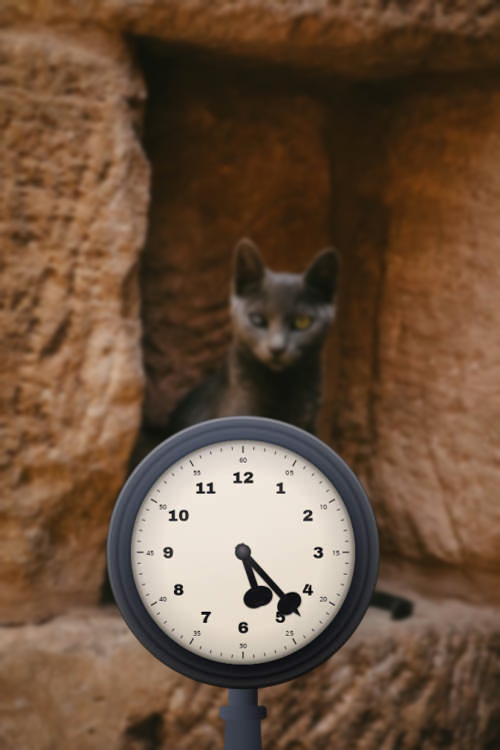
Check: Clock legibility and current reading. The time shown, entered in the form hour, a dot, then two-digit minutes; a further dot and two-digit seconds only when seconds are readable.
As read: 5.23
